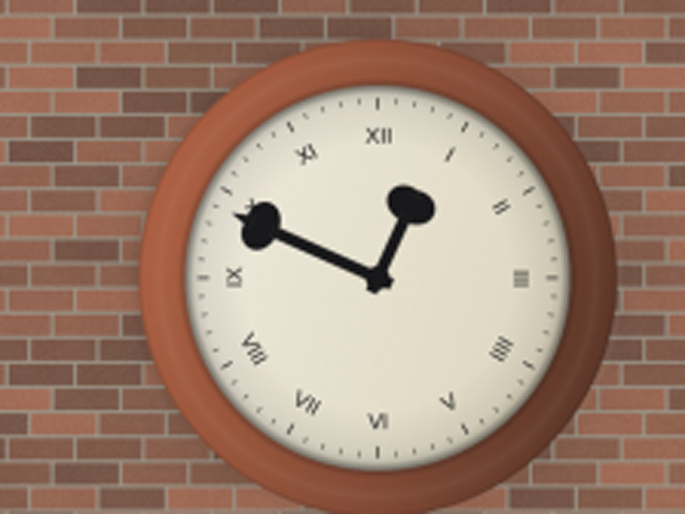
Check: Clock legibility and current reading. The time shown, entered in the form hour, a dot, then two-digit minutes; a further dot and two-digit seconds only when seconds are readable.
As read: 12.49
